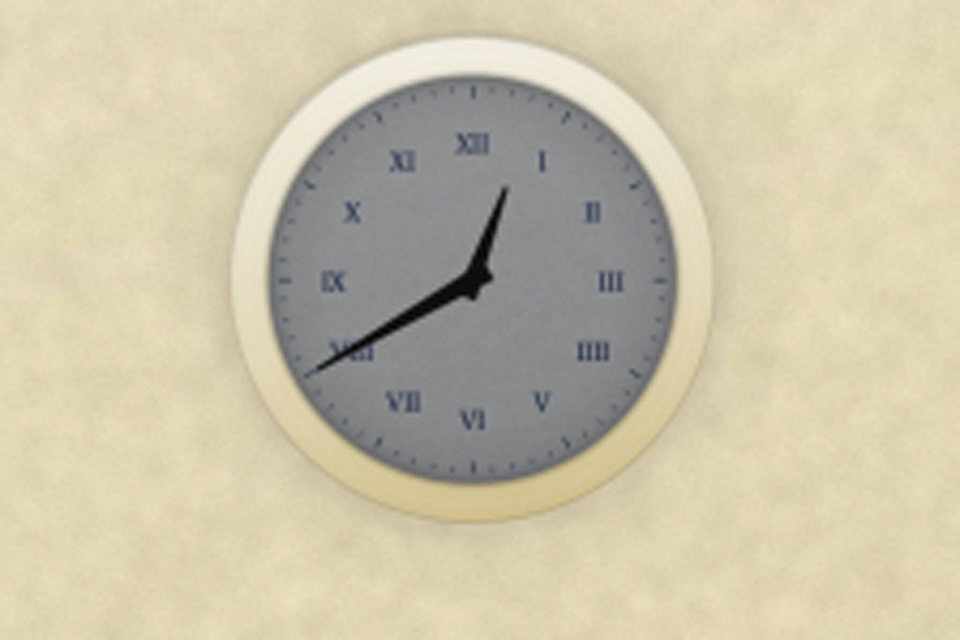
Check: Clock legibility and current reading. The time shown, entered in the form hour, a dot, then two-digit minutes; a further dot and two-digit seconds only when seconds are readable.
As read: 12.40
